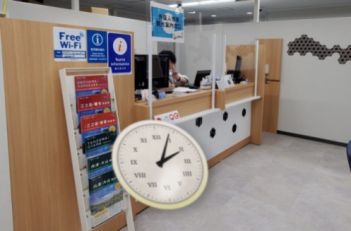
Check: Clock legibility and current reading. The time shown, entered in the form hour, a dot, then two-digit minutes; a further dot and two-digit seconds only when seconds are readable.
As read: 2.04
